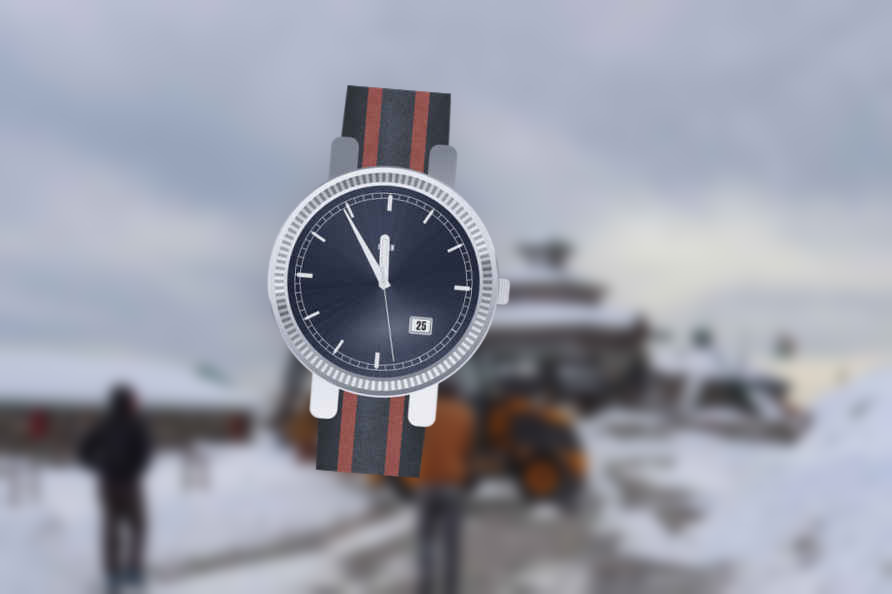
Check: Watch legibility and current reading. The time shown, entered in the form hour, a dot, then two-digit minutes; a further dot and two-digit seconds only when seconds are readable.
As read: 11.54.28
